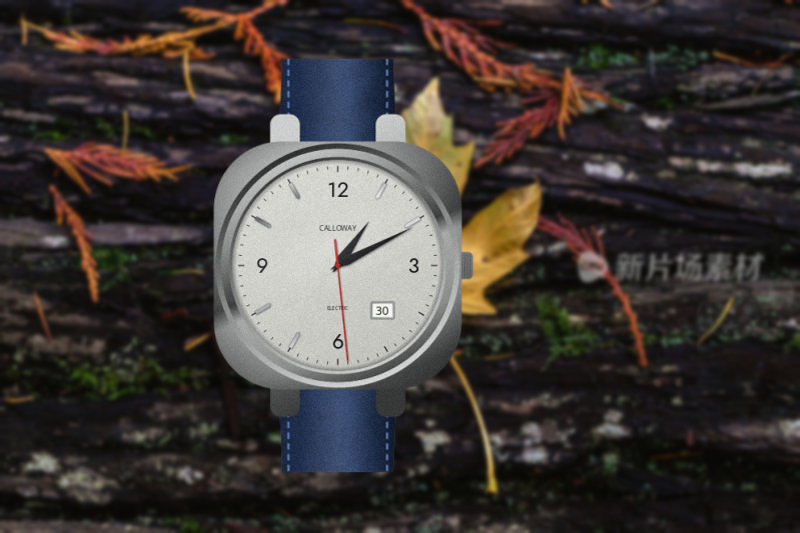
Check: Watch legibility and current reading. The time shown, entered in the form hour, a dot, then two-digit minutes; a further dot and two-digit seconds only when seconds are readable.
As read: 1.10.29
